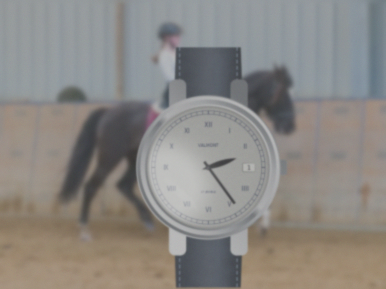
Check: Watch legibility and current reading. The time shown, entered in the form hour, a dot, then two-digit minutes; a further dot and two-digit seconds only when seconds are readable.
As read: 2.24
